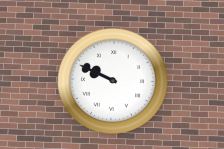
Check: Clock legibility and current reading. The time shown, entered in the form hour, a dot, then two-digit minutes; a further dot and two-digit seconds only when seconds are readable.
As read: 9.49
